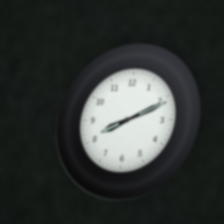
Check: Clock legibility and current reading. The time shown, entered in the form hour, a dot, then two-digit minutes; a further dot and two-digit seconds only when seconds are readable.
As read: 8.11
